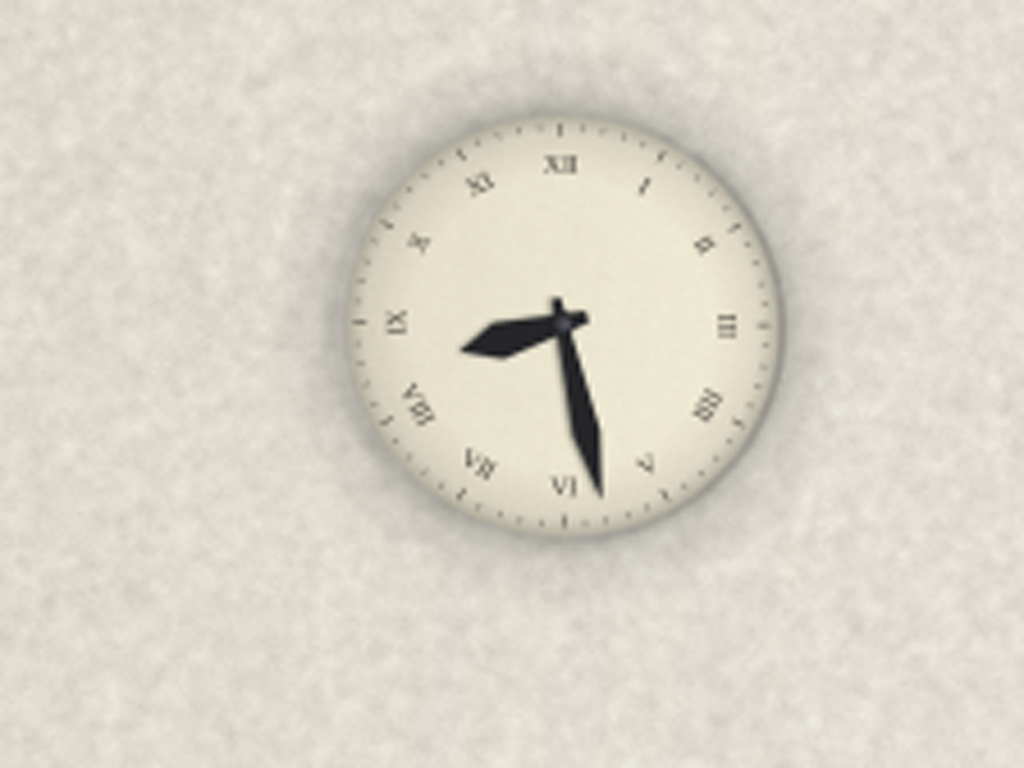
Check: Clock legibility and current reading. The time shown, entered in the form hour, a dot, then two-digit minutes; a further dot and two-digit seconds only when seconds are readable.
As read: 8.28
